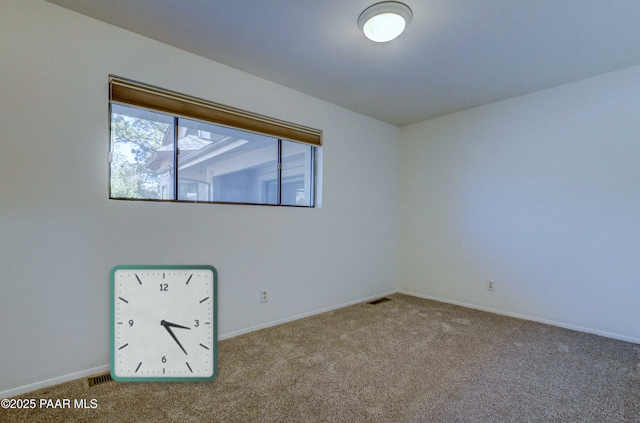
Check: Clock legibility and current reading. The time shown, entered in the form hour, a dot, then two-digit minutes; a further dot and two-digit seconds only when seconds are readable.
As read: 3.24
